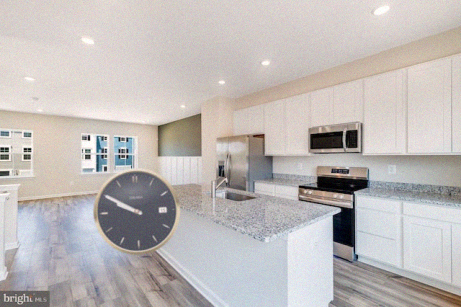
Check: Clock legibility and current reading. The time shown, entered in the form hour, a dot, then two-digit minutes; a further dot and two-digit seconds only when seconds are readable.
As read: 9.50
